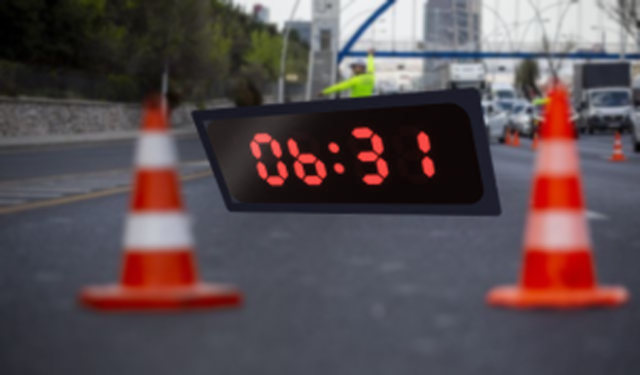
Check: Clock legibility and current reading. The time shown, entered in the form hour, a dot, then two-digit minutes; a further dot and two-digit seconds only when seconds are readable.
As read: 6.31
